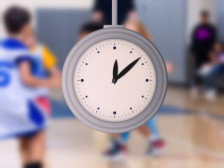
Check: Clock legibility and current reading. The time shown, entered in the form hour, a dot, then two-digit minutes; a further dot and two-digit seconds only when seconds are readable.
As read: 12.08
